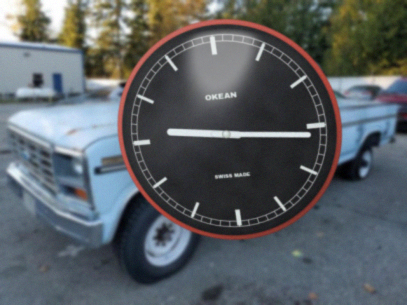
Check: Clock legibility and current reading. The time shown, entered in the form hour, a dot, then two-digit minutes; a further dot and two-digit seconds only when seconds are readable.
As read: 9.16
